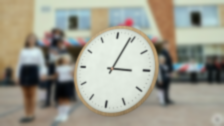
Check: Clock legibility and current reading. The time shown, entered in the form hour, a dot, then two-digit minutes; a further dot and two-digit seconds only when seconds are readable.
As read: 3.04
